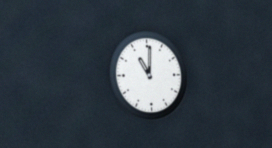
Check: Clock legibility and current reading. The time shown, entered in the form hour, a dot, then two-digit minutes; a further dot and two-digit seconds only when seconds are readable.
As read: 11.01
